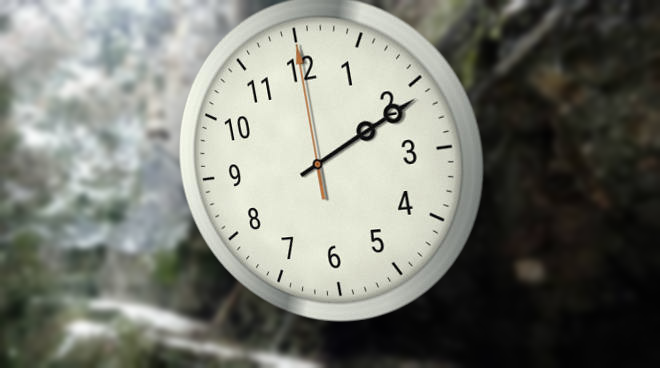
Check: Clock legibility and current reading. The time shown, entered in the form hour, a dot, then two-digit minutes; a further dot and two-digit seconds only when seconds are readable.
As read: 2.11.00
